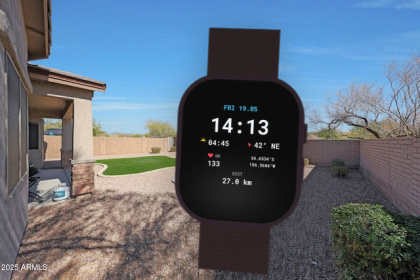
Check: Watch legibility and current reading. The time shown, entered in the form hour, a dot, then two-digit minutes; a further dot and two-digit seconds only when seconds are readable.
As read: 14.13
